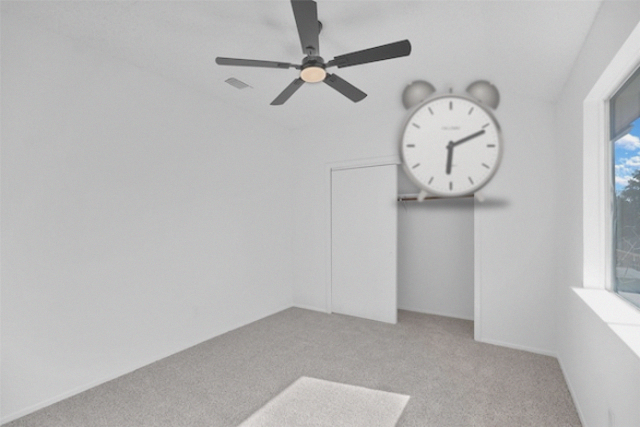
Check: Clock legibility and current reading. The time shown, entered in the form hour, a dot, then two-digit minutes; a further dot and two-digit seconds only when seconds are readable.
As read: 6.11
